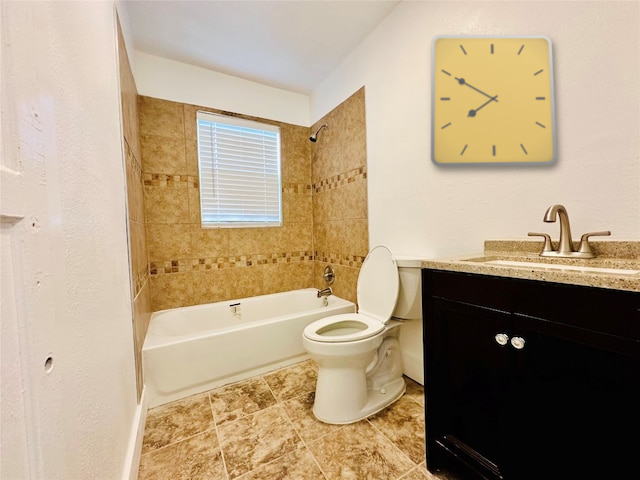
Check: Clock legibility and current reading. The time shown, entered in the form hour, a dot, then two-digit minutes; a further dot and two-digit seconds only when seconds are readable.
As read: 7.50
